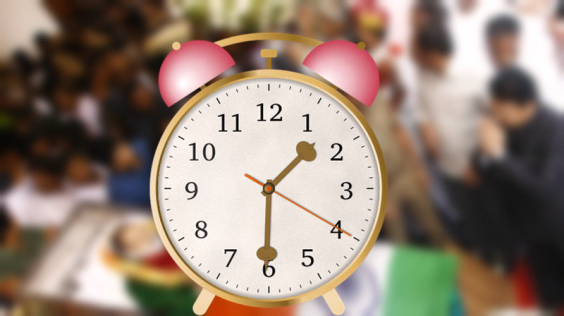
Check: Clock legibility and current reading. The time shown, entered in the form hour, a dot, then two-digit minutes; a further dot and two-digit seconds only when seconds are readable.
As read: 1.30.20
